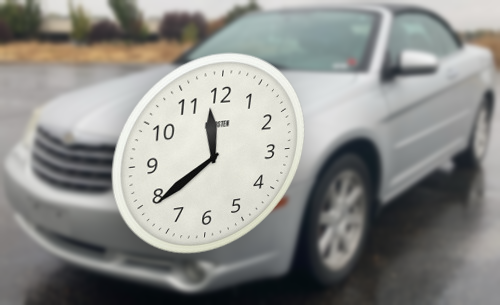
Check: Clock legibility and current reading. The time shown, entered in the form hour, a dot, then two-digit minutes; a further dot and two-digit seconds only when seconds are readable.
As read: 11.39
